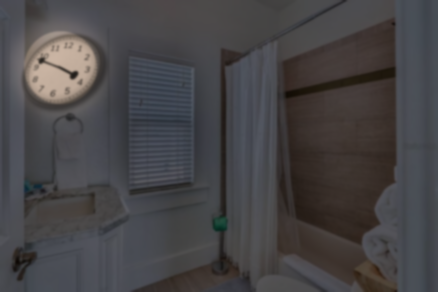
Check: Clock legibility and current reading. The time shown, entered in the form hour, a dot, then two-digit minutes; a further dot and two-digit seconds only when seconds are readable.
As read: 3.48
